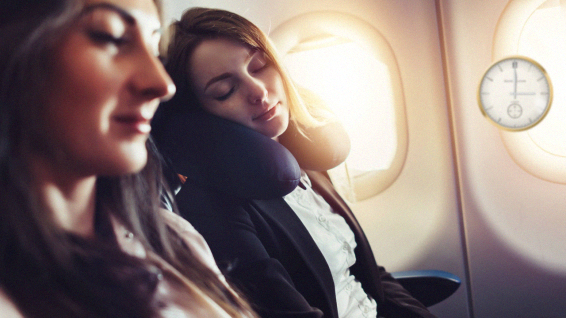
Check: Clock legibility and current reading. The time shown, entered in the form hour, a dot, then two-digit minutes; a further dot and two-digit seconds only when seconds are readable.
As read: 3.00
